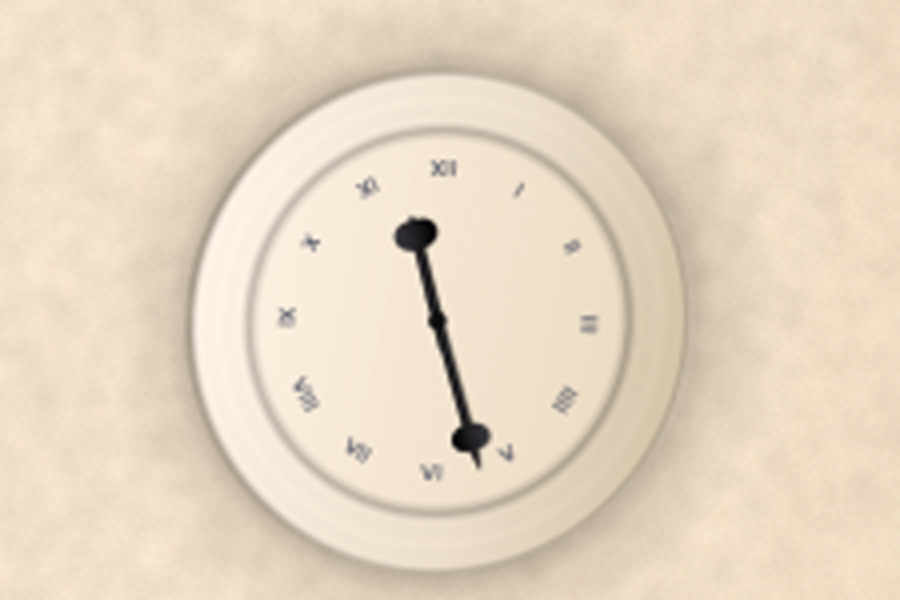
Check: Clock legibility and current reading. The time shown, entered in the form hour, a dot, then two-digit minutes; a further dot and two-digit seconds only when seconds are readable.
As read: 11.27
